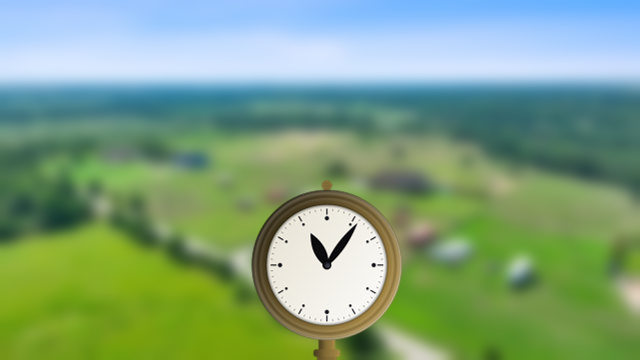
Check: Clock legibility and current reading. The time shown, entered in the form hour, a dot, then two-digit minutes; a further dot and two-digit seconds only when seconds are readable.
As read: 11.06
